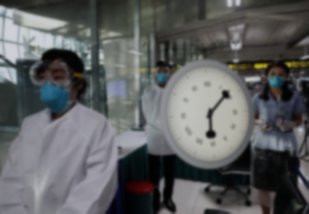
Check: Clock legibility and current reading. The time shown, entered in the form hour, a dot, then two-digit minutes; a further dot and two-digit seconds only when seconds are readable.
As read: 6.08
